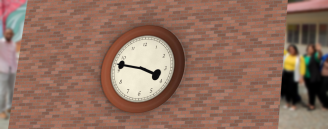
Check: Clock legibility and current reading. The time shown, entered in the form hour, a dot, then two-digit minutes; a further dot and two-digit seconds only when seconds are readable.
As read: 3.47
